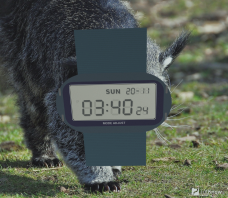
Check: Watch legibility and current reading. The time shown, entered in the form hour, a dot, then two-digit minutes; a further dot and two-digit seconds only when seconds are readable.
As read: 3.40.24
